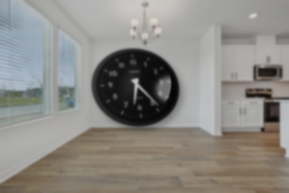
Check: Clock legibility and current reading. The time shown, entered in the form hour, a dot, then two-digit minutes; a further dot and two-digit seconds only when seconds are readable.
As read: 6.24
